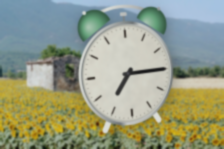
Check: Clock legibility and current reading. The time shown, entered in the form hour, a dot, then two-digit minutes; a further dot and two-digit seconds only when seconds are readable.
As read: 7.15
